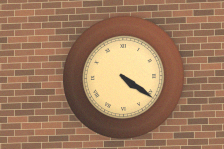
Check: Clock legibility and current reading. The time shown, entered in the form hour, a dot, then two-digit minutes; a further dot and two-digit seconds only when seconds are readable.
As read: 4.21
